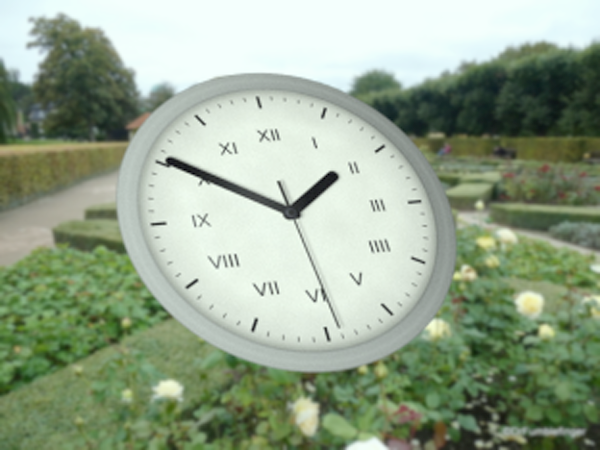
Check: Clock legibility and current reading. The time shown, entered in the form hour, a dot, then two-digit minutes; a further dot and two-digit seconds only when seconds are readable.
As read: 1.50.29
